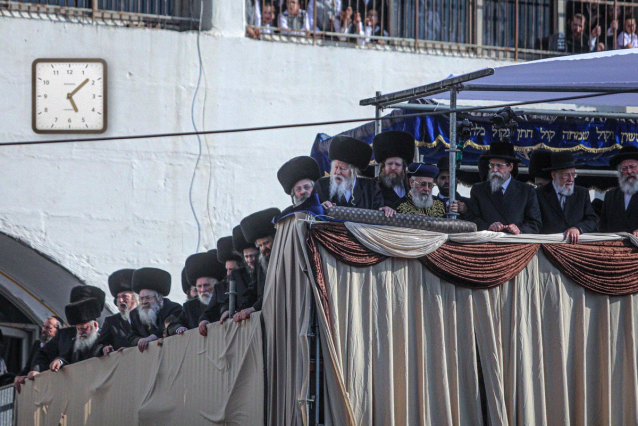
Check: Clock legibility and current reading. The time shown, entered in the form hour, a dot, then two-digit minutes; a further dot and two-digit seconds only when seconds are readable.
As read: 5.08
